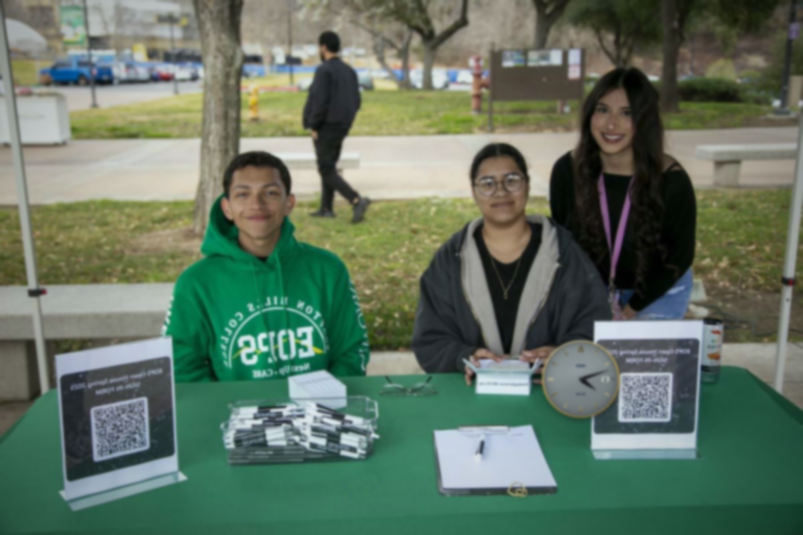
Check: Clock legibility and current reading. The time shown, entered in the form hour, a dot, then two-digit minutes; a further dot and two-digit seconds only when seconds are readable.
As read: 4.12
